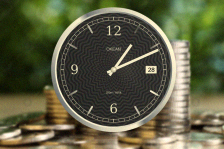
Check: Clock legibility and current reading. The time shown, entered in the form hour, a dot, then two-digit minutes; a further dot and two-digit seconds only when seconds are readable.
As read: 1.11
